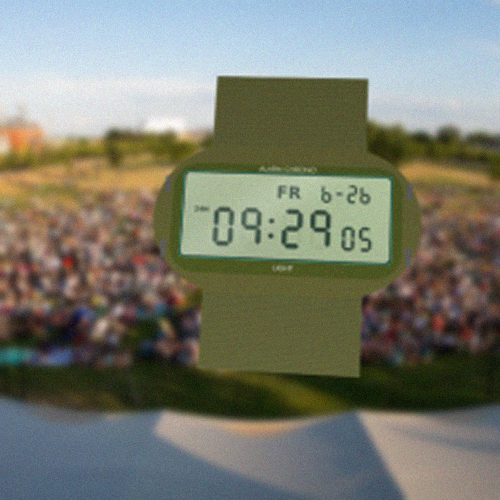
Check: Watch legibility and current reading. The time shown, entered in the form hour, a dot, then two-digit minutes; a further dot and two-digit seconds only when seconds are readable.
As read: 9.29.05
